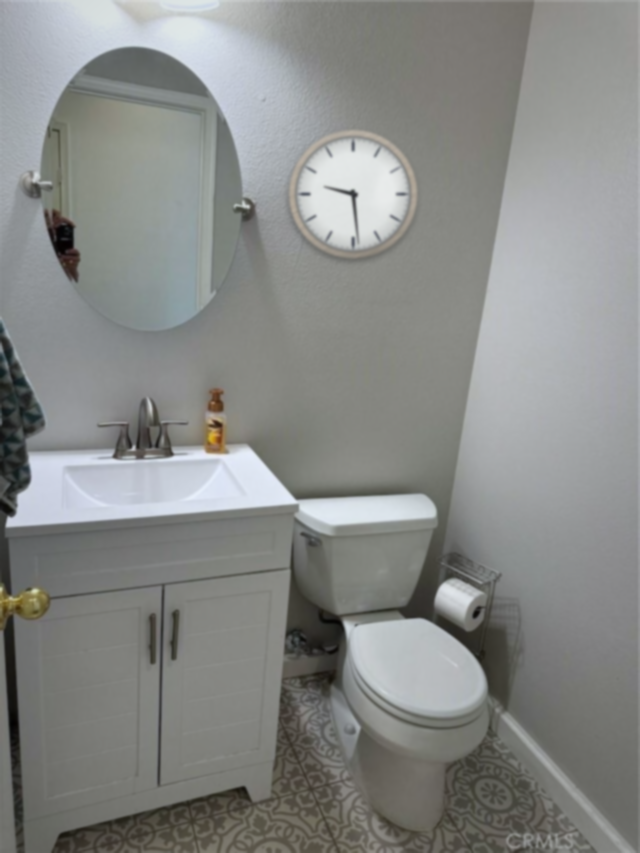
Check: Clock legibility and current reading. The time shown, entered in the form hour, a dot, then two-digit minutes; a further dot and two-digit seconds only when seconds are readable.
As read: 9.29
